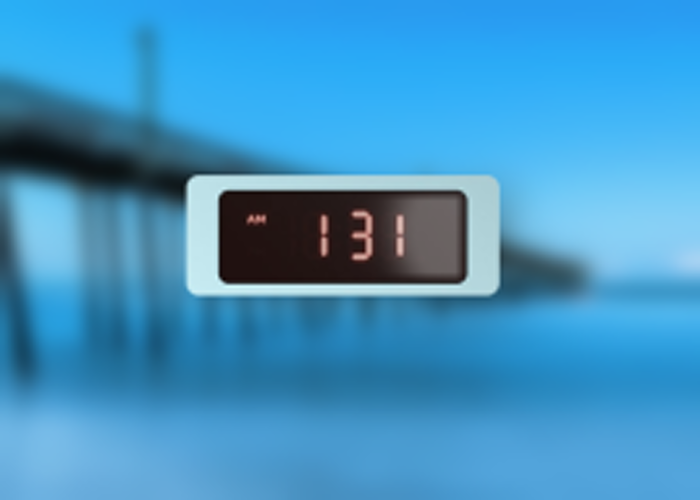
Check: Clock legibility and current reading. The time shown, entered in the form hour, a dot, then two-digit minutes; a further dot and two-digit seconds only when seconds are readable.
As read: 1.31
